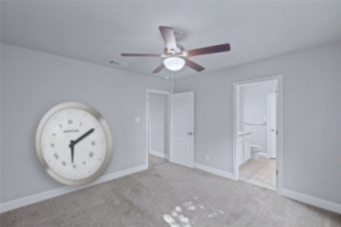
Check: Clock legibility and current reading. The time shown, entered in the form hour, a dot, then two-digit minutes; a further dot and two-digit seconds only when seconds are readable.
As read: 6.10
